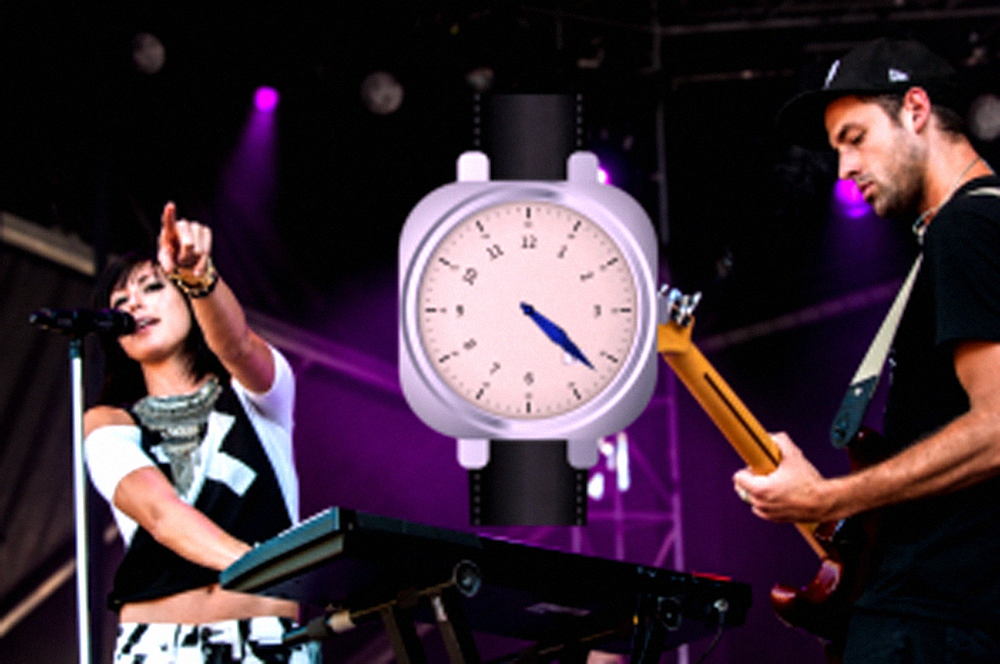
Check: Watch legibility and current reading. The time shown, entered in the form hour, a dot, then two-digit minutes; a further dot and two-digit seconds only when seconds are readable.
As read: 4.22
